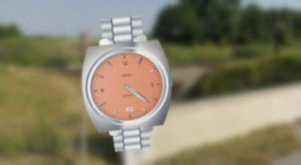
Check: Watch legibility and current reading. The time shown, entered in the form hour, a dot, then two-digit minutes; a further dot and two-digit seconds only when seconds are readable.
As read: 4.22
